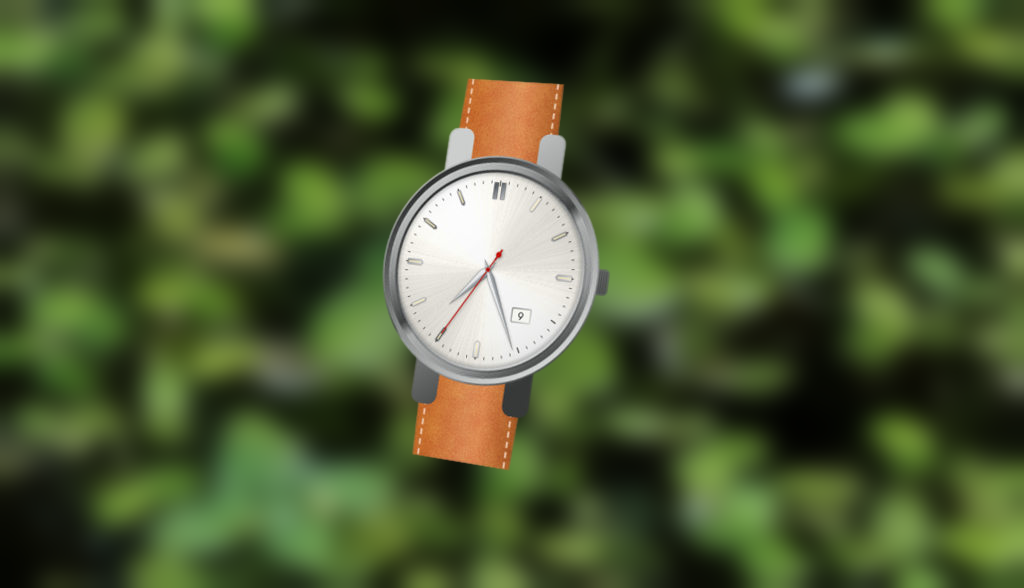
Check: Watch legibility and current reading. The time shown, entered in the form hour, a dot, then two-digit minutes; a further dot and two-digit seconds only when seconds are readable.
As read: 7.25.35
